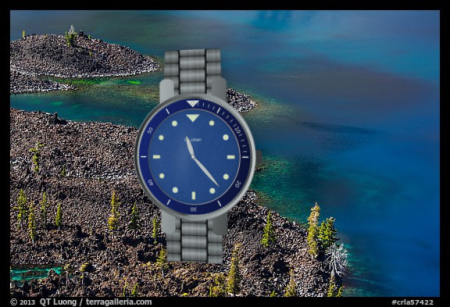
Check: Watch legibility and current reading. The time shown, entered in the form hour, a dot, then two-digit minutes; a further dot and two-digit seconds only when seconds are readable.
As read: 11.23
